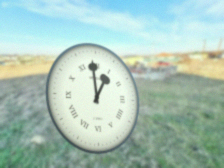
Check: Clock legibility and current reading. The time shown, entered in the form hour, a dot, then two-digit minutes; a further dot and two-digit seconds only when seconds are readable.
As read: 12.59
